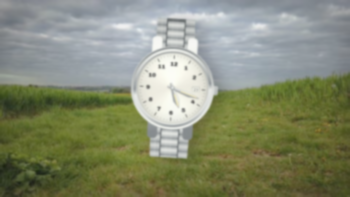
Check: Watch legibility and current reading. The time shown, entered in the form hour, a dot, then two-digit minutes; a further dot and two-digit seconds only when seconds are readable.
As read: 5.18
